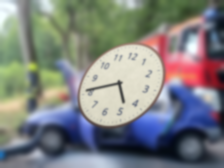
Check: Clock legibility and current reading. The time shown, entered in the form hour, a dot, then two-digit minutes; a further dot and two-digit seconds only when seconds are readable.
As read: 4.41
